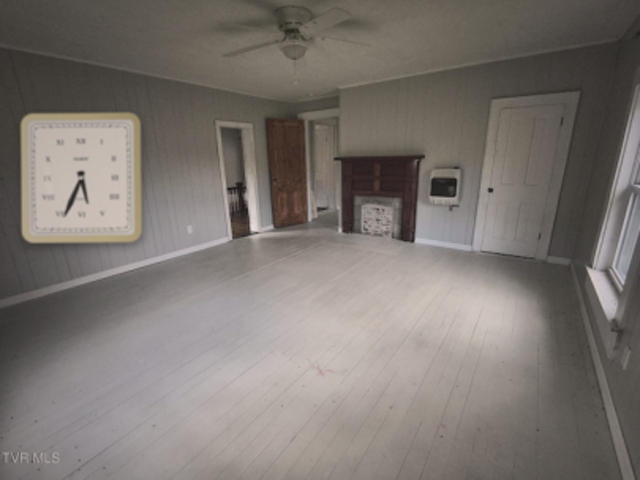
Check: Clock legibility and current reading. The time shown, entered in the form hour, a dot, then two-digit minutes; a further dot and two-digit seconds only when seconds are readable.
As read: 5.34
